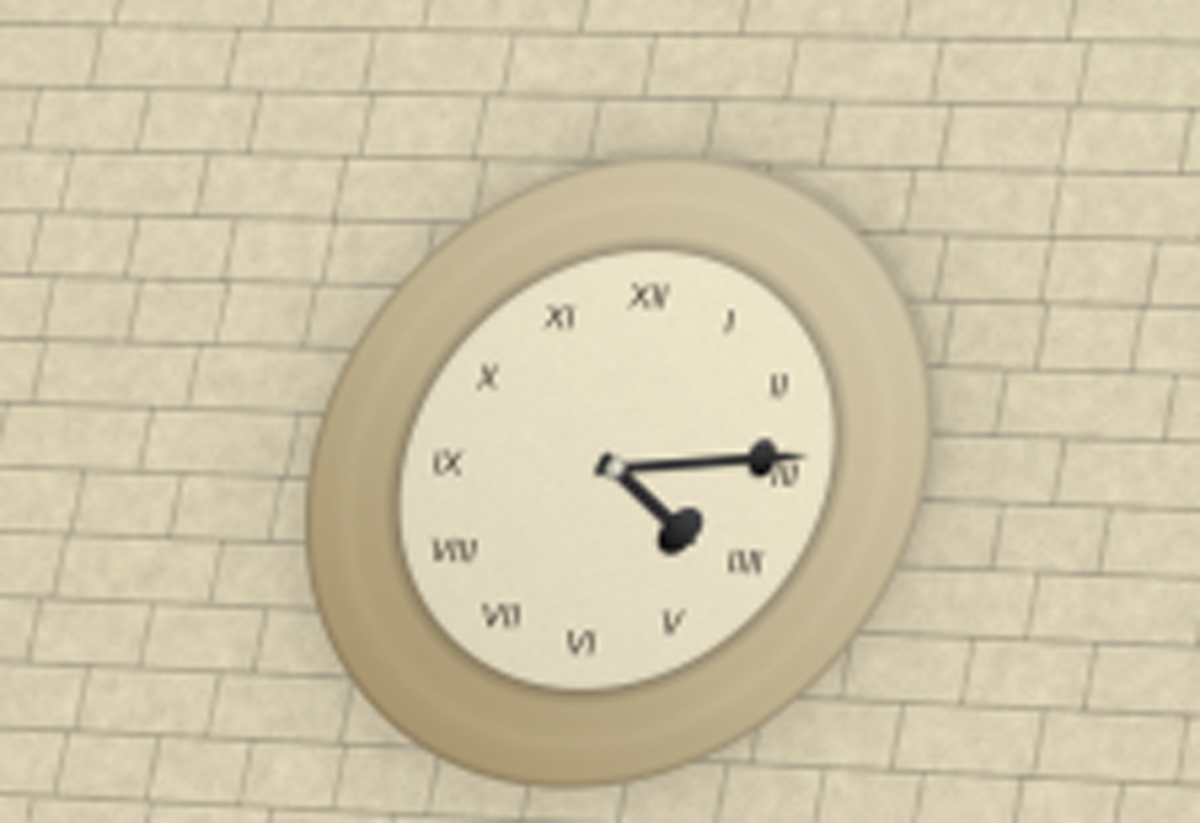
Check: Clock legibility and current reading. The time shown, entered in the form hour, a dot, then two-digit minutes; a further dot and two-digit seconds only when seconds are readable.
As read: 4.14
